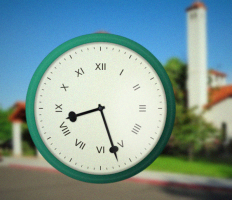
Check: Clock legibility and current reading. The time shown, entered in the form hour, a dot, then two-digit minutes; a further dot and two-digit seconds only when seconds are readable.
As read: 8.27
